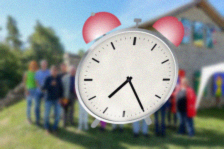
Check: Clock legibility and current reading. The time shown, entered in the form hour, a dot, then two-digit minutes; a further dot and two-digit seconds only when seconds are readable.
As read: 7.25
